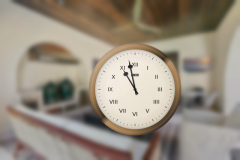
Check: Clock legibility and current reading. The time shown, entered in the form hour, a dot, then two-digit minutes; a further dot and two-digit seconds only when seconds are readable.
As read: 10.58
